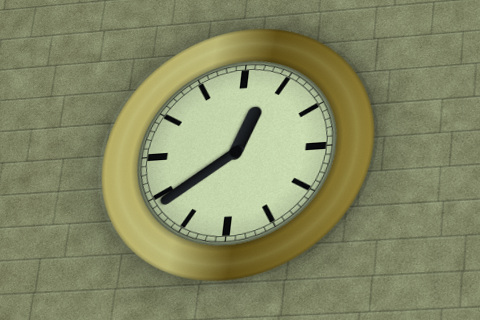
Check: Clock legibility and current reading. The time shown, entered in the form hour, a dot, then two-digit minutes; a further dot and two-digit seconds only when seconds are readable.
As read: 12.39
